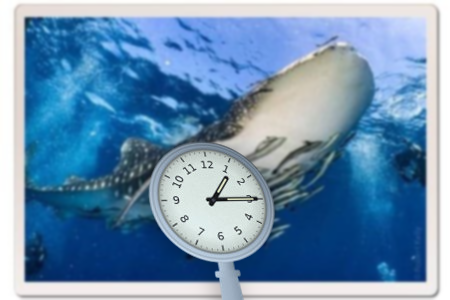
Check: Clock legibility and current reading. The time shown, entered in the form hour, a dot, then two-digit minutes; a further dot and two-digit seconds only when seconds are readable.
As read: 1.15
